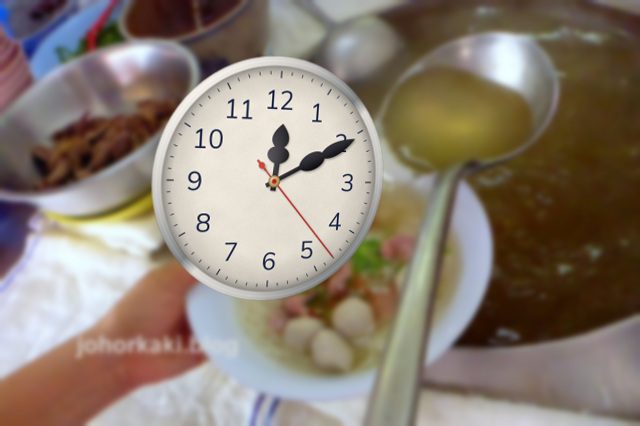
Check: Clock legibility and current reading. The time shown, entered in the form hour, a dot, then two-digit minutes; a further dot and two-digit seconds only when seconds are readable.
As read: 12.10.23
